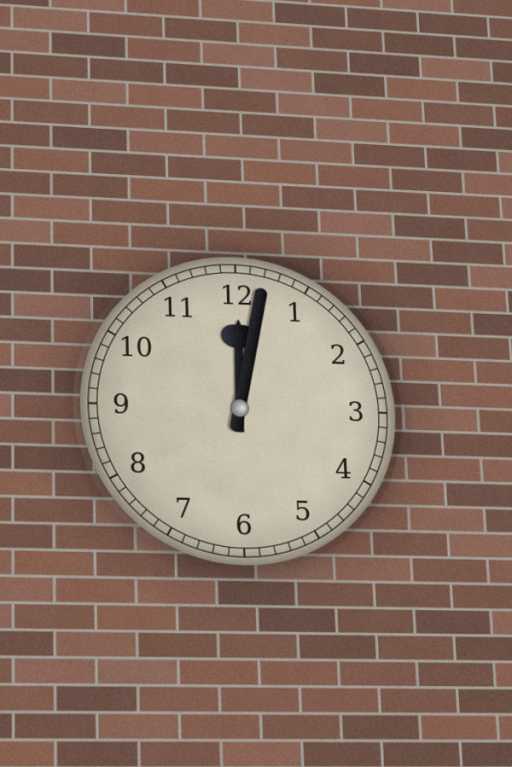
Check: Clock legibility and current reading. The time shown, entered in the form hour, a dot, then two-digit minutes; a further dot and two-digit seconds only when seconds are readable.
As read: 12.02
